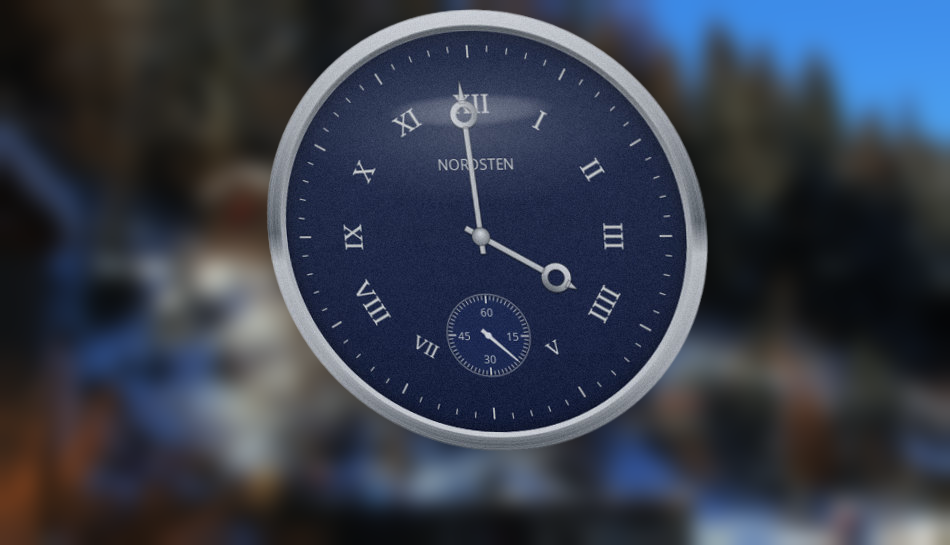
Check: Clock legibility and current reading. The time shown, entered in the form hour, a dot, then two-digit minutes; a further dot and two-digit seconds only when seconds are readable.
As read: 3.59.22
